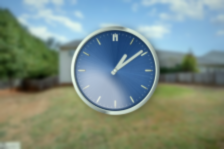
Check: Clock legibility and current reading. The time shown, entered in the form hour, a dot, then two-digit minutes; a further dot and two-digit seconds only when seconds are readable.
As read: 1.09
